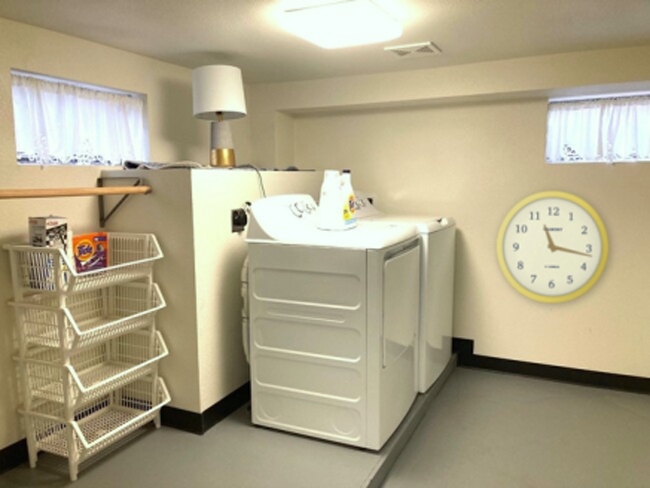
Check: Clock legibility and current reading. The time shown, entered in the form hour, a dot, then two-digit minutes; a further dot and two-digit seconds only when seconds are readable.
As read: 11.17
